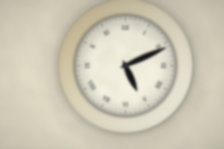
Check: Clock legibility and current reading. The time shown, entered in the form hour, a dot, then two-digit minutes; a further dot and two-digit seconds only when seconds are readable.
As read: 5.11
